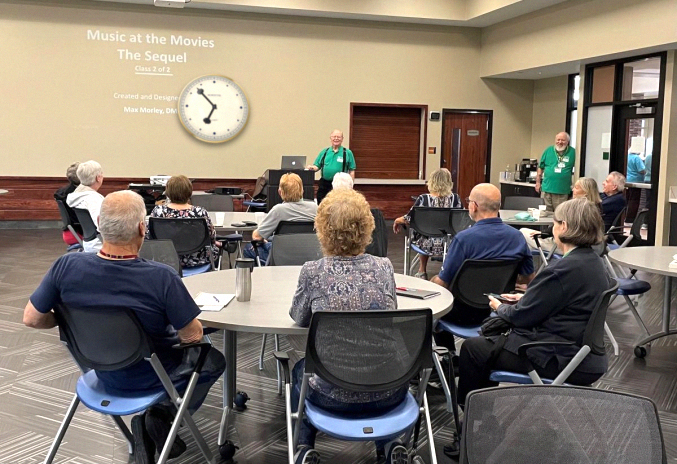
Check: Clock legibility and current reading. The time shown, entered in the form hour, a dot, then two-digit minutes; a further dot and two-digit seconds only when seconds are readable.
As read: 6.53
